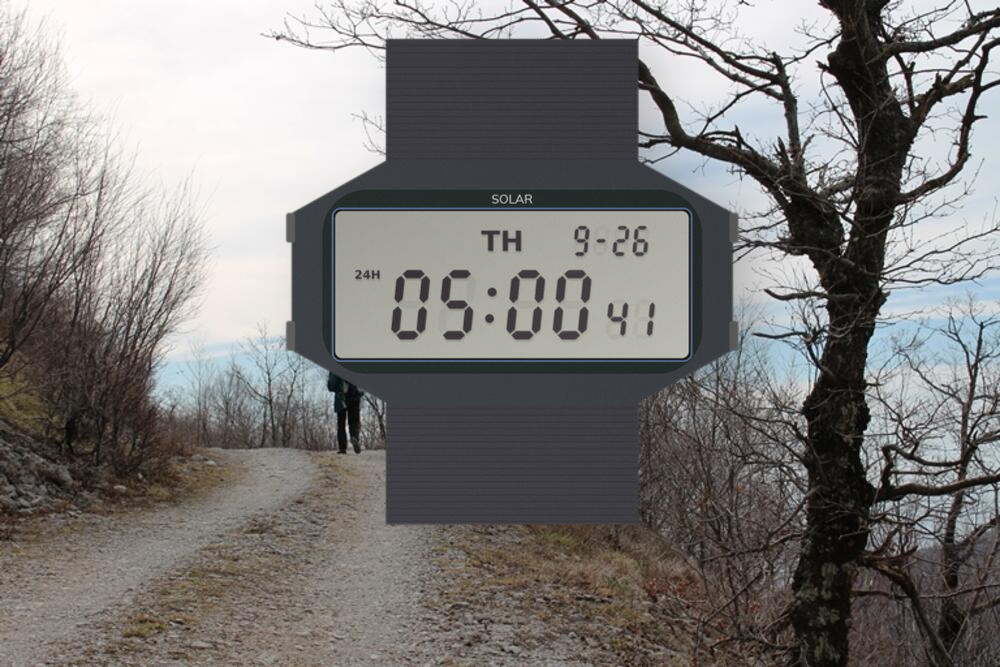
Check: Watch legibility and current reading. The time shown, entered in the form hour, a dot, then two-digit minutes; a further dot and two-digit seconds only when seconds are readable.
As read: 5.00.41
